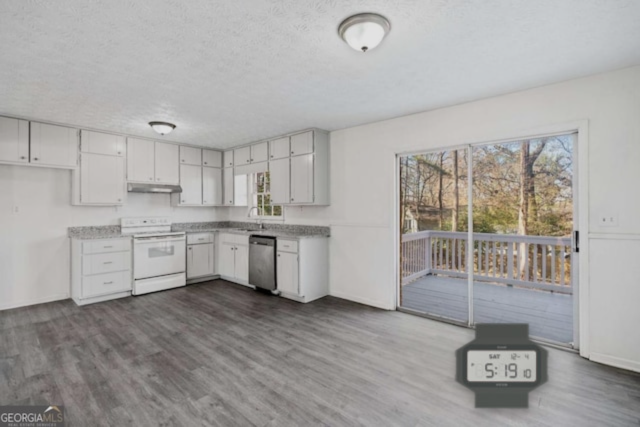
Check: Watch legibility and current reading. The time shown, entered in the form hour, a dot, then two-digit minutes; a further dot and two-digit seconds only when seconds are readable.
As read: 5.19
